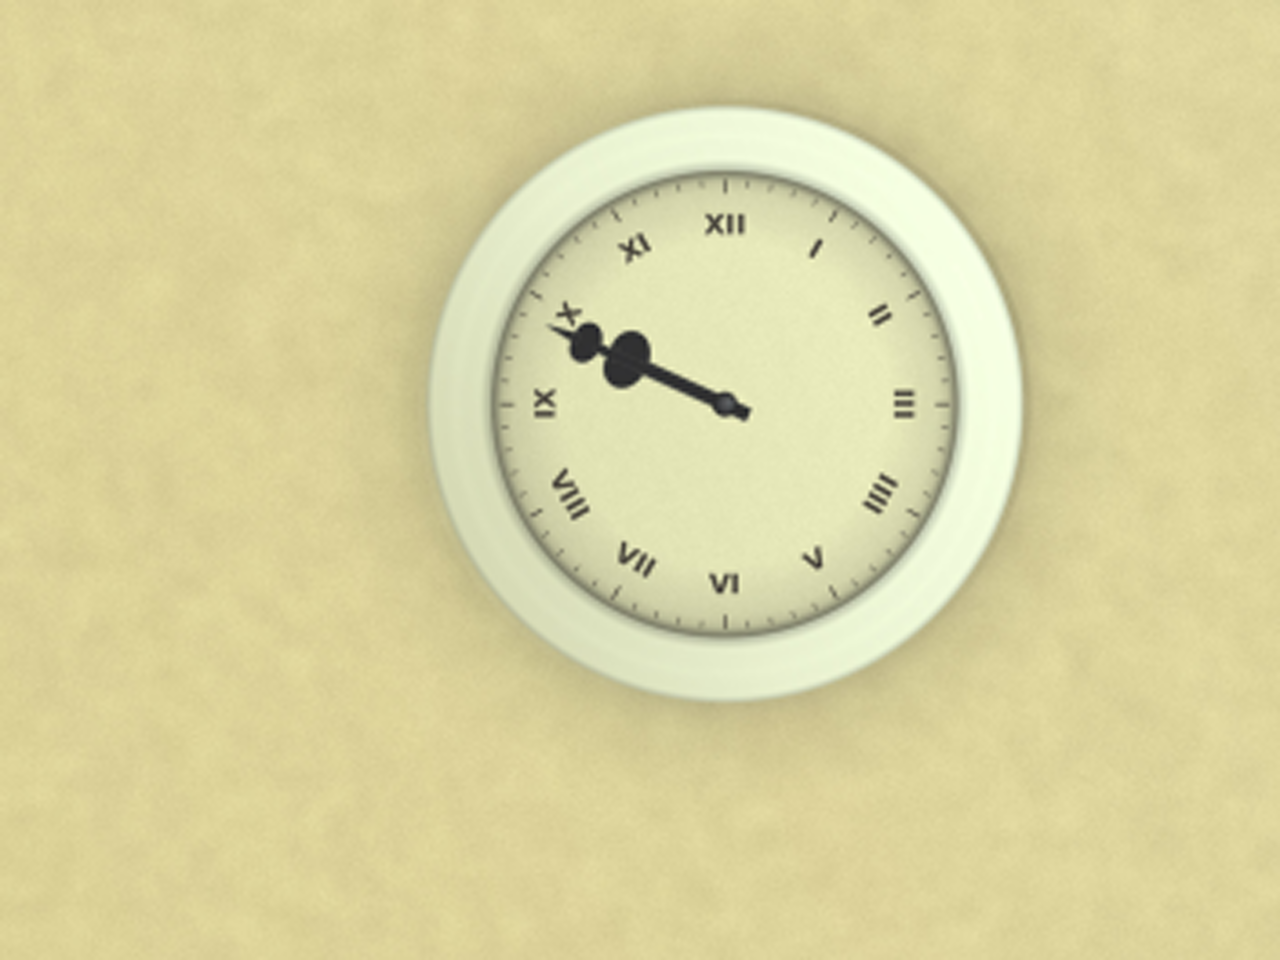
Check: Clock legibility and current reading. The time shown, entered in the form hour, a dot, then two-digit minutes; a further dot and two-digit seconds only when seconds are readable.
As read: 9.49
